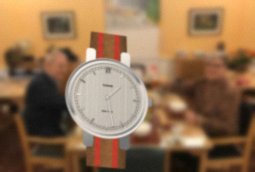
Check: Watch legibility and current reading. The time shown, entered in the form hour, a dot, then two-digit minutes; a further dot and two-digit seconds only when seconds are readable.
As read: 1.28
